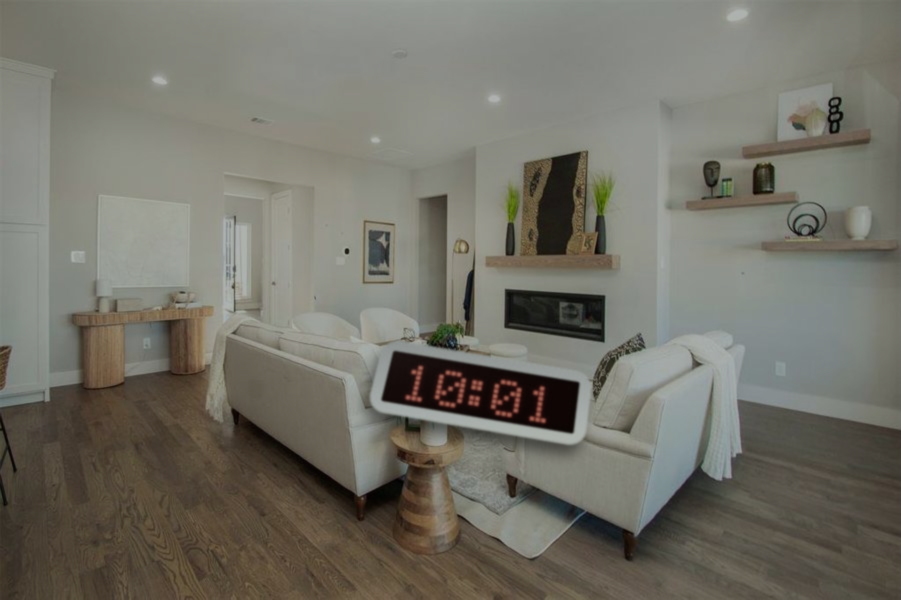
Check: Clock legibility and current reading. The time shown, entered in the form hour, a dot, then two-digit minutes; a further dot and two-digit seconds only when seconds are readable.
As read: 10.01
